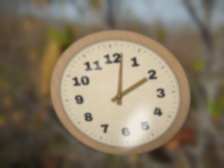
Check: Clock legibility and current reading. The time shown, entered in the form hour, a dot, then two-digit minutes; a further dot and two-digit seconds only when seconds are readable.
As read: 2.02
